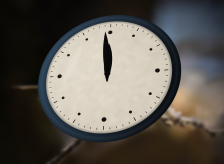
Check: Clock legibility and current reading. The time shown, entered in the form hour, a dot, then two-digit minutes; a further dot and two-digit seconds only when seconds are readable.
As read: 11.59
